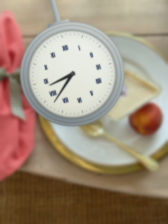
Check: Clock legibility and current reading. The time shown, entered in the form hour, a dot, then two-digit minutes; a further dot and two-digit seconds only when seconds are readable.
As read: 8.38
